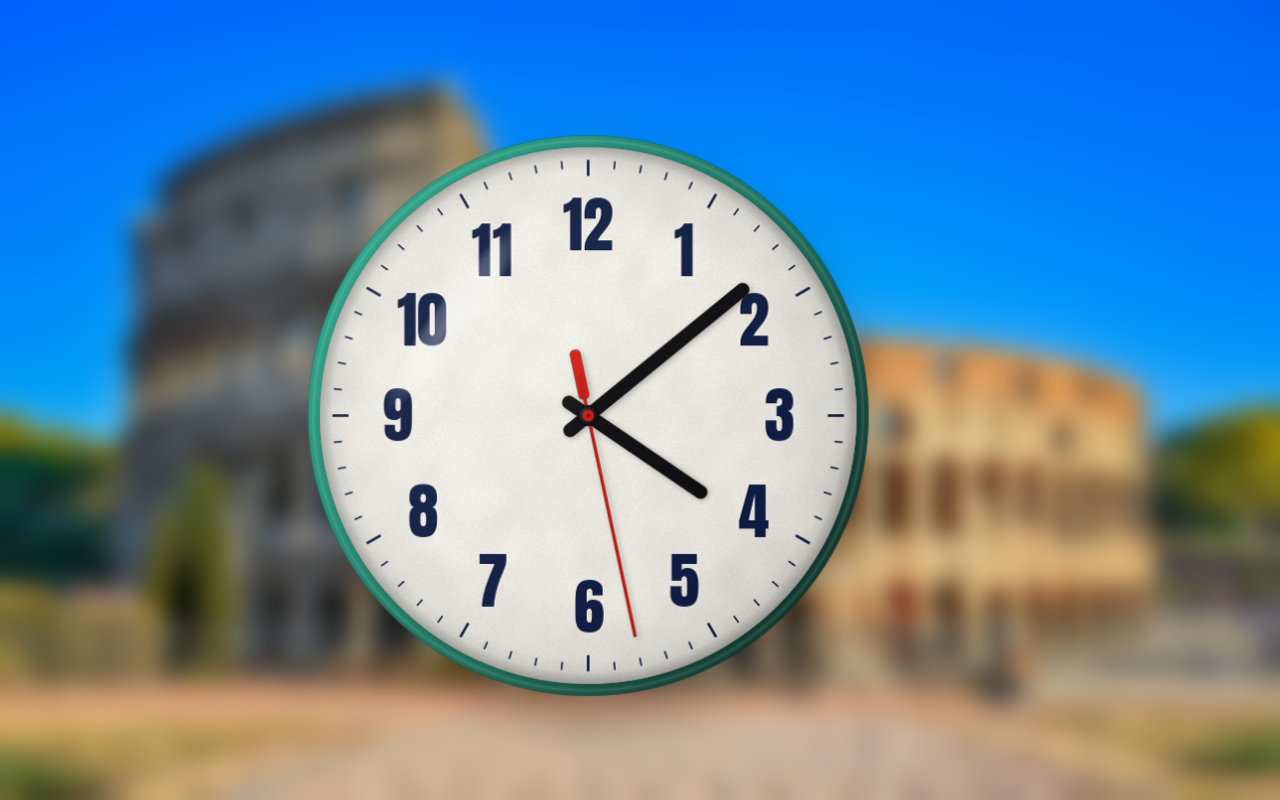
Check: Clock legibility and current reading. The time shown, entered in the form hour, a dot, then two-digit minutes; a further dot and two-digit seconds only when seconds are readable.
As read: 4.08.28
